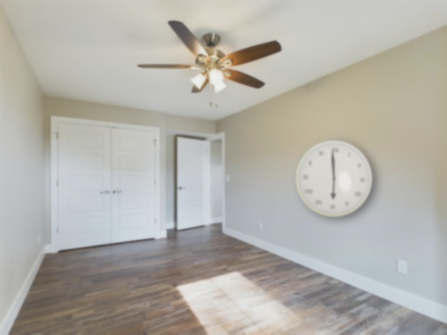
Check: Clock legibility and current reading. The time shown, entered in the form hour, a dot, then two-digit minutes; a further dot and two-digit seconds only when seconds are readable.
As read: 5.59
